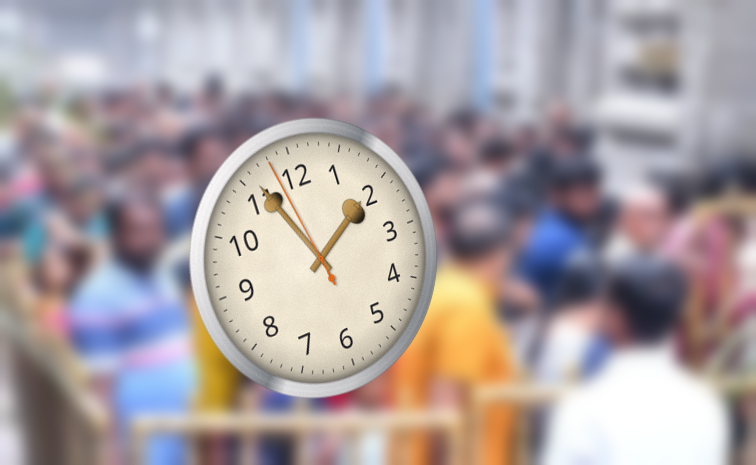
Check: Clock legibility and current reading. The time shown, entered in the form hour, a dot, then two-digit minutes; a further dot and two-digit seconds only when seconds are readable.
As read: 1.55.58
